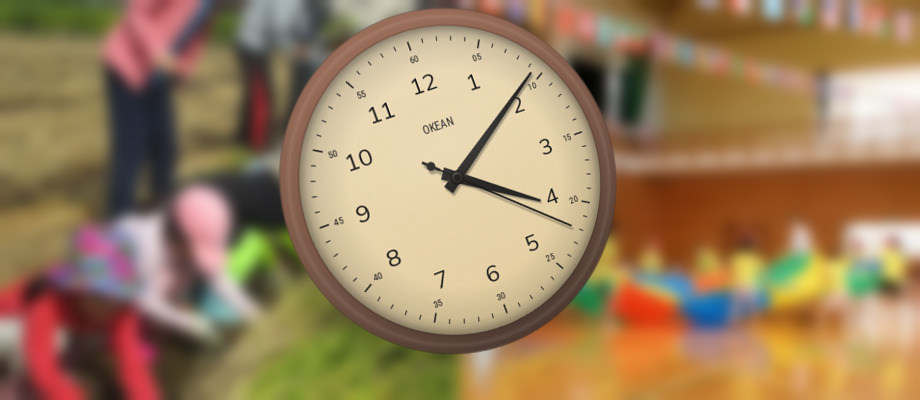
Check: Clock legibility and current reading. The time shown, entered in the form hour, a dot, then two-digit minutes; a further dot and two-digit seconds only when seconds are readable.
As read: 4.09.22
